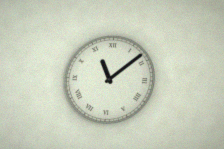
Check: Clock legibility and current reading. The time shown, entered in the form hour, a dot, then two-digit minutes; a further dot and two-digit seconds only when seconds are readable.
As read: 11.08
